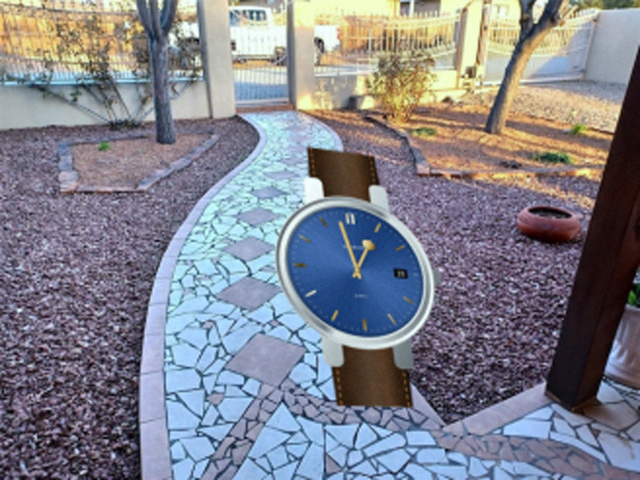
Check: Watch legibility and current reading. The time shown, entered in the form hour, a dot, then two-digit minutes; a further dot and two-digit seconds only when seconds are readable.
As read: 12.58
